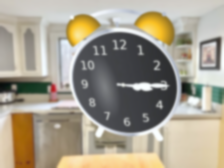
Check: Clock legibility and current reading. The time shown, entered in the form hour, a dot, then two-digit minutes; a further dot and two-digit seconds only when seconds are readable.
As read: 3.15
